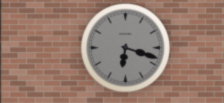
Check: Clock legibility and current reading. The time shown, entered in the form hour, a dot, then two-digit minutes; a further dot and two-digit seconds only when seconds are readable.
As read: 6.18
